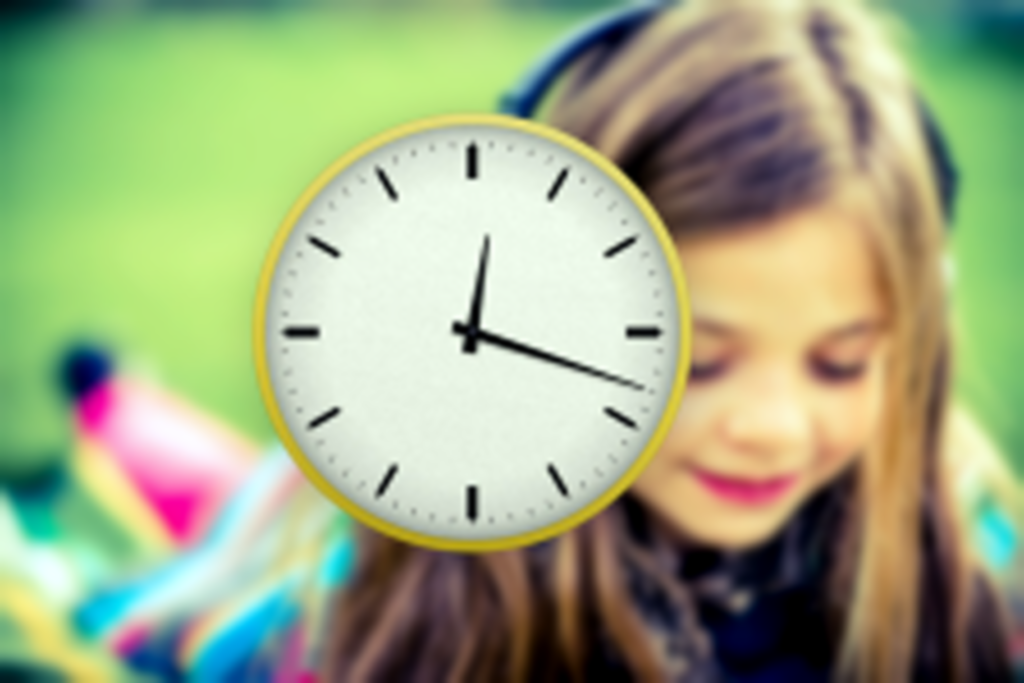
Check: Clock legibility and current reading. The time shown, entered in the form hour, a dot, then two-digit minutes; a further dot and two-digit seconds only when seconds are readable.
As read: 12.18
